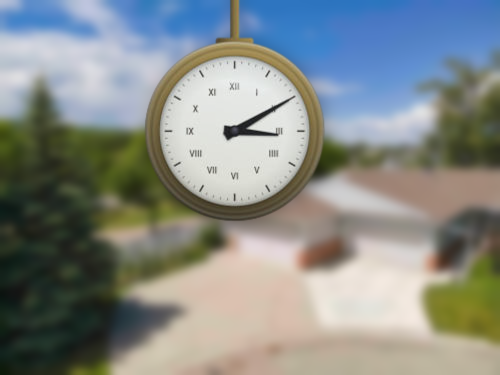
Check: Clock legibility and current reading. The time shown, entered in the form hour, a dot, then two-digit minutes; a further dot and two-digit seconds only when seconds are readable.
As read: 3.10
